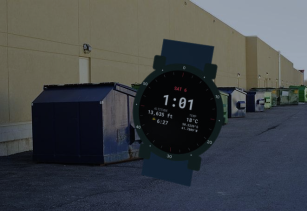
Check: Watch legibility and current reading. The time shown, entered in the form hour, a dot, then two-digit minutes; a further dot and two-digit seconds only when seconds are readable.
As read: 1.01
